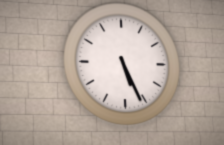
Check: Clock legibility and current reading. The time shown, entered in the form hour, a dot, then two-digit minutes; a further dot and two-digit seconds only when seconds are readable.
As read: 5.26
